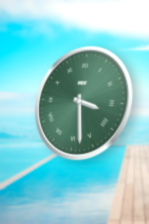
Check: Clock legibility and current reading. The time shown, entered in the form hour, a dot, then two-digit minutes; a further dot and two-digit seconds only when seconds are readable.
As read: 3.28
